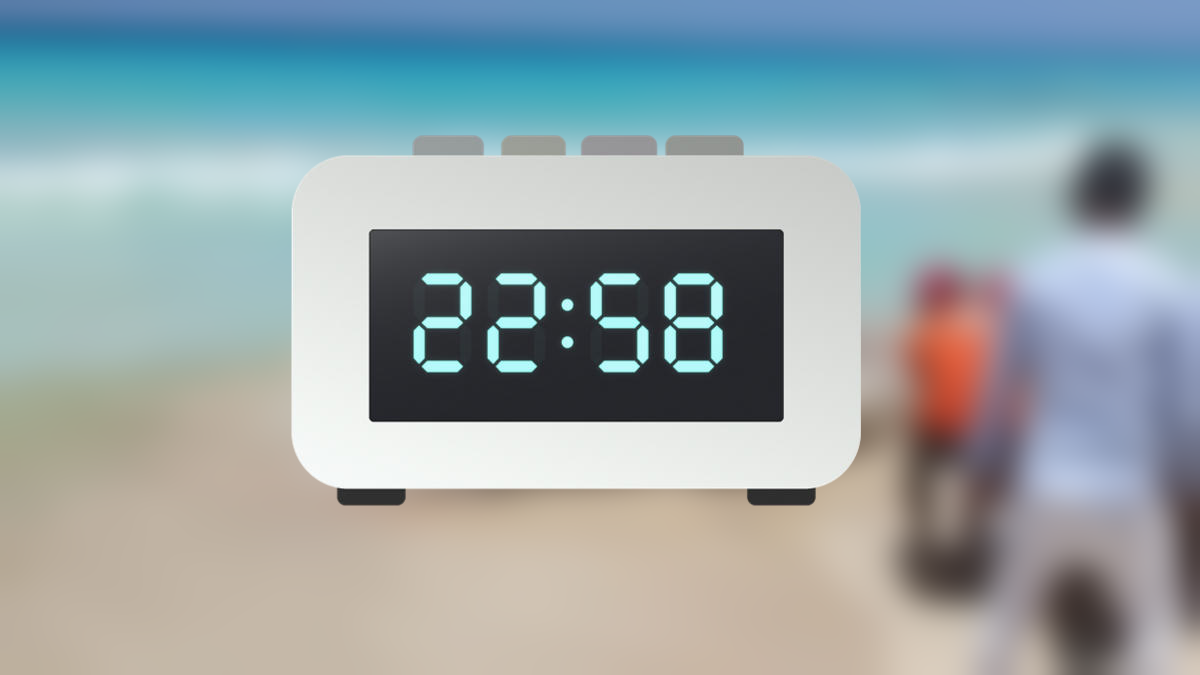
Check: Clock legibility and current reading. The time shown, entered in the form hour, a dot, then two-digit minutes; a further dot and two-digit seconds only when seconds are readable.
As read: 22.58
